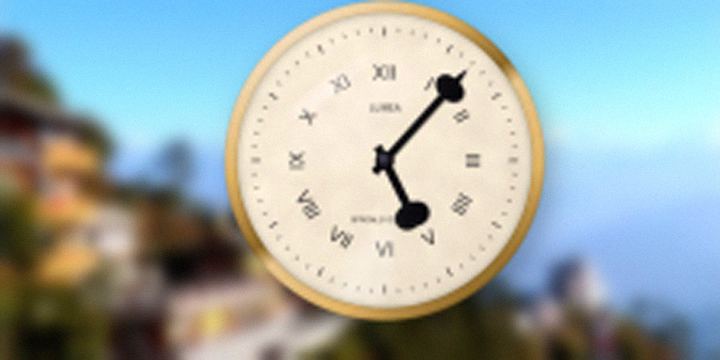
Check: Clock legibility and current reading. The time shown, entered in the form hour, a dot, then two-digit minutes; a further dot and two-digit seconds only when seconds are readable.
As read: 5.07
